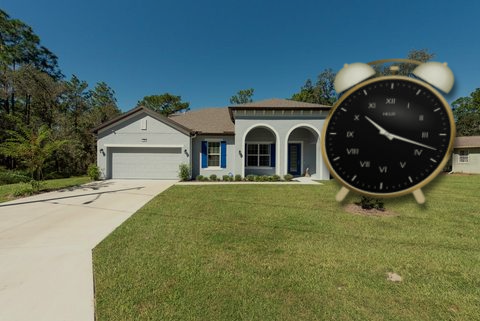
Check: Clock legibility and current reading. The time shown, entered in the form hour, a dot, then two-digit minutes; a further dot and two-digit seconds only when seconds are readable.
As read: 10.18
